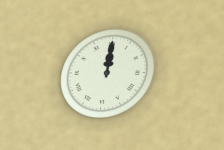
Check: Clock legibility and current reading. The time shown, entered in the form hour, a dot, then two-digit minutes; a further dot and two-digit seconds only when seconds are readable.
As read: 12.00
